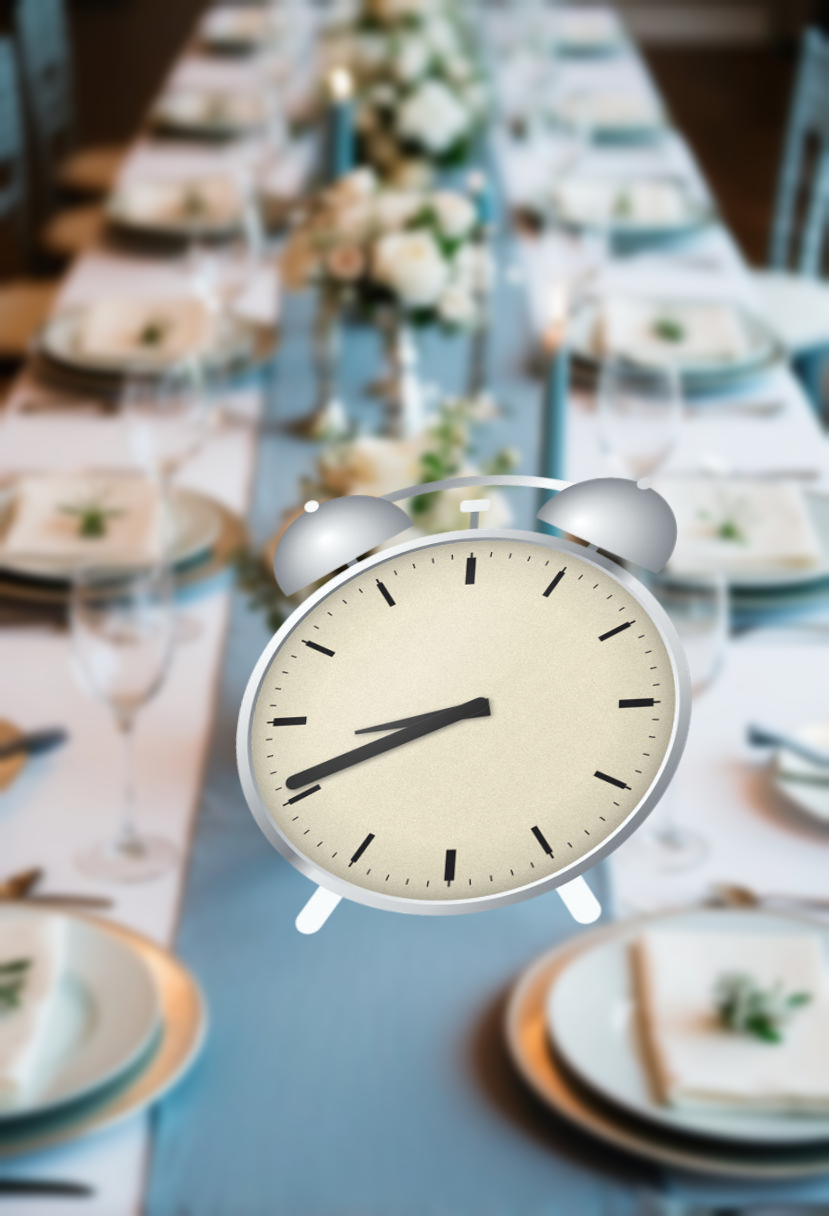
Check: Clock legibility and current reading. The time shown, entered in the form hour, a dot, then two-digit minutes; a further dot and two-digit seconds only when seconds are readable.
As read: 8.41
